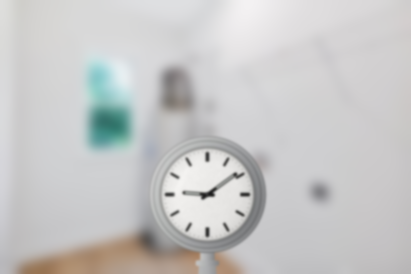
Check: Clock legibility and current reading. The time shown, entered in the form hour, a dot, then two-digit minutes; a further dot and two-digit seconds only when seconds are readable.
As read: 9.09
